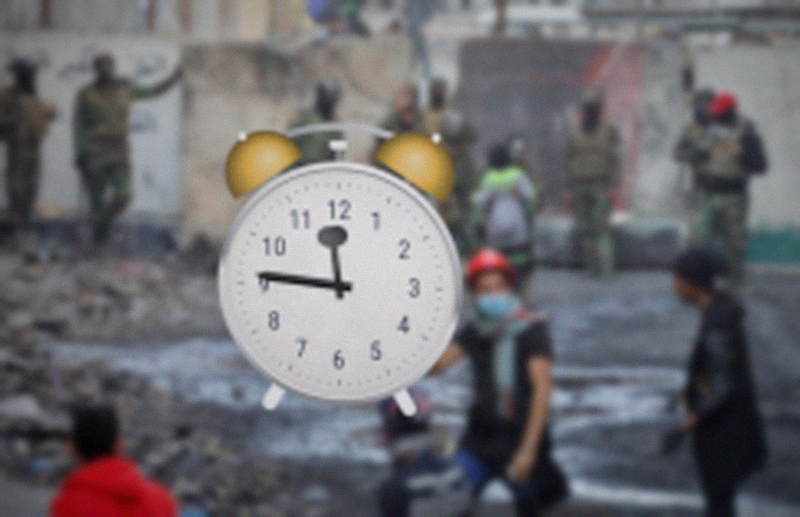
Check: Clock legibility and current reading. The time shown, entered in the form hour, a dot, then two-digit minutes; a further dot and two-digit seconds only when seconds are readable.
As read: 11.46
